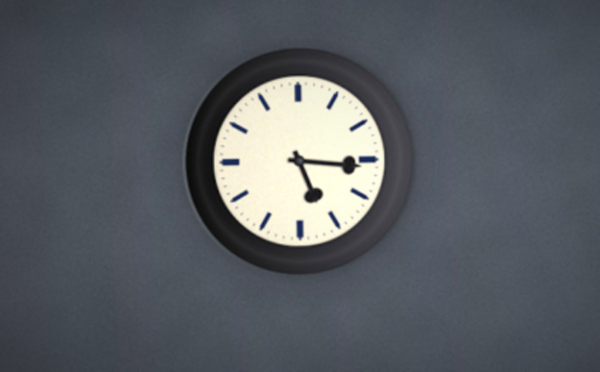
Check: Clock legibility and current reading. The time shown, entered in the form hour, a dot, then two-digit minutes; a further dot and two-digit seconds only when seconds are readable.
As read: 5.16
